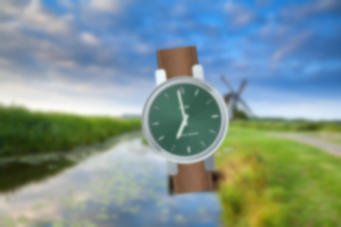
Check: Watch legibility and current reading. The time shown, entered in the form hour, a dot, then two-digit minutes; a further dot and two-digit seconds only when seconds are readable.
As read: 6.59
